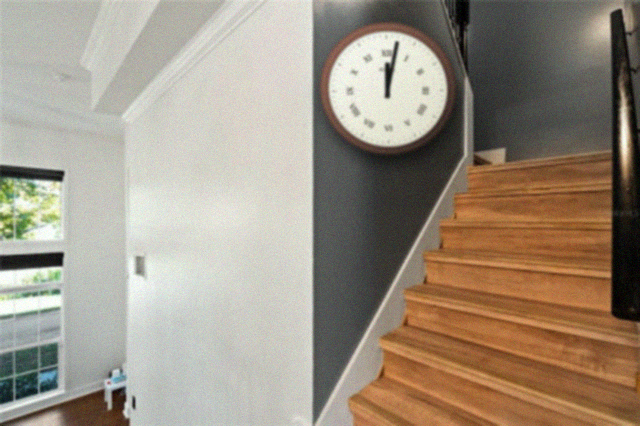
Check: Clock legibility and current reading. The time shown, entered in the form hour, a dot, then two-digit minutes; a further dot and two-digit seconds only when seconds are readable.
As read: 12.02
